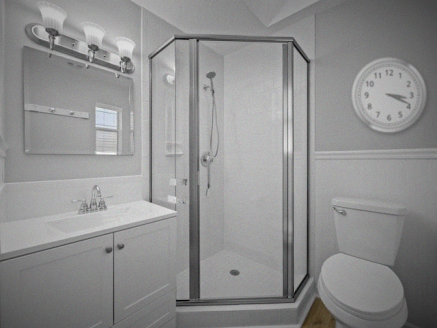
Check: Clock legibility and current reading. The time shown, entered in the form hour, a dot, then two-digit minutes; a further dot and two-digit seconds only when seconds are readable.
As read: 3.19
